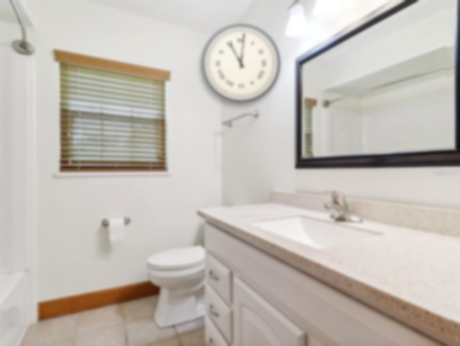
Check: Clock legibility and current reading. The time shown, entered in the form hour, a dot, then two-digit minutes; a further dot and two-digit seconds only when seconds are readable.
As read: 11.01
